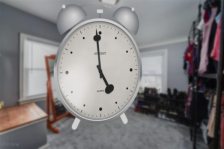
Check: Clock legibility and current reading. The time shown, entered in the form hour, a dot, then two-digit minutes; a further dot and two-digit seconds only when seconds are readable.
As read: 4.59
